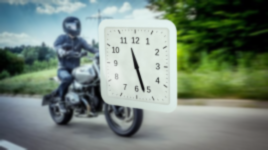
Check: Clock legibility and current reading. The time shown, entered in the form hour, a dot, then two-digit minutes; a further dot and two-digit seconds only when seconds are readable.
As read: 11.27
